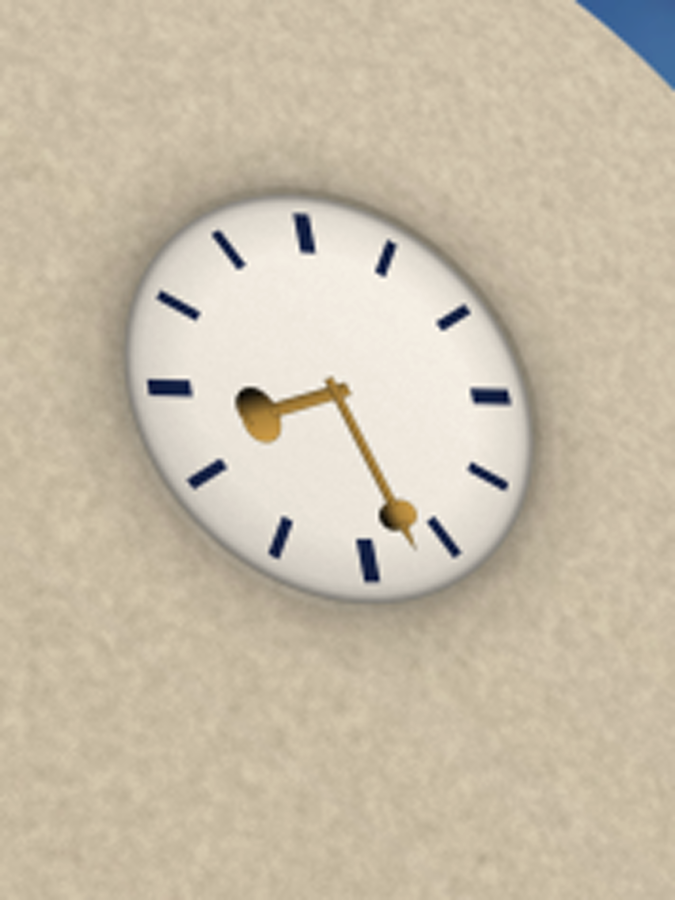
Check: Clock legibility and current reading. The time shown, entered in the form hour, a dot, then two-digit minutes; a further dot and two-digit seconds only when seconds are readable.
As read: 8.27
